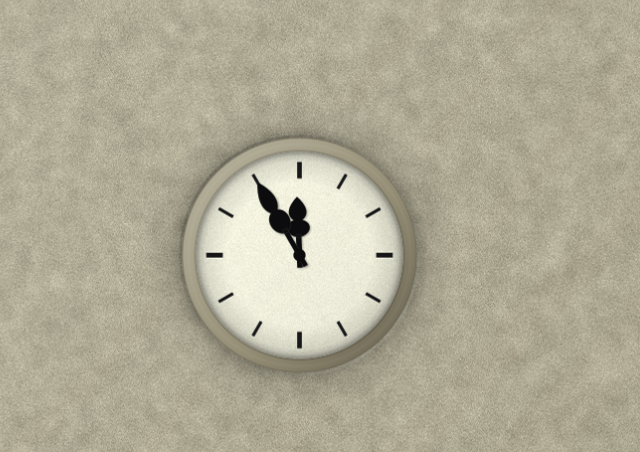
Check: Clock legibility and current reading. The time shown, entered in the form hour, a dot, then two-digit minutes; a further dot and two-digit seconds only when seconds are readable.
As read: 11.55
